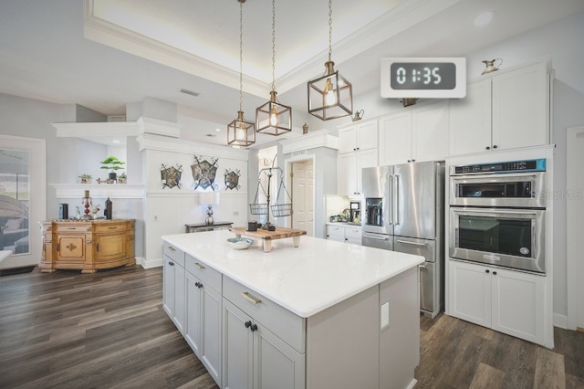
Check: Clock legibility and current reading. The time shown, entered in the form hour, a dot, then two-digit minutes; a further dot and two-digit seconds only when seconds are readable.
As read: 1.35
